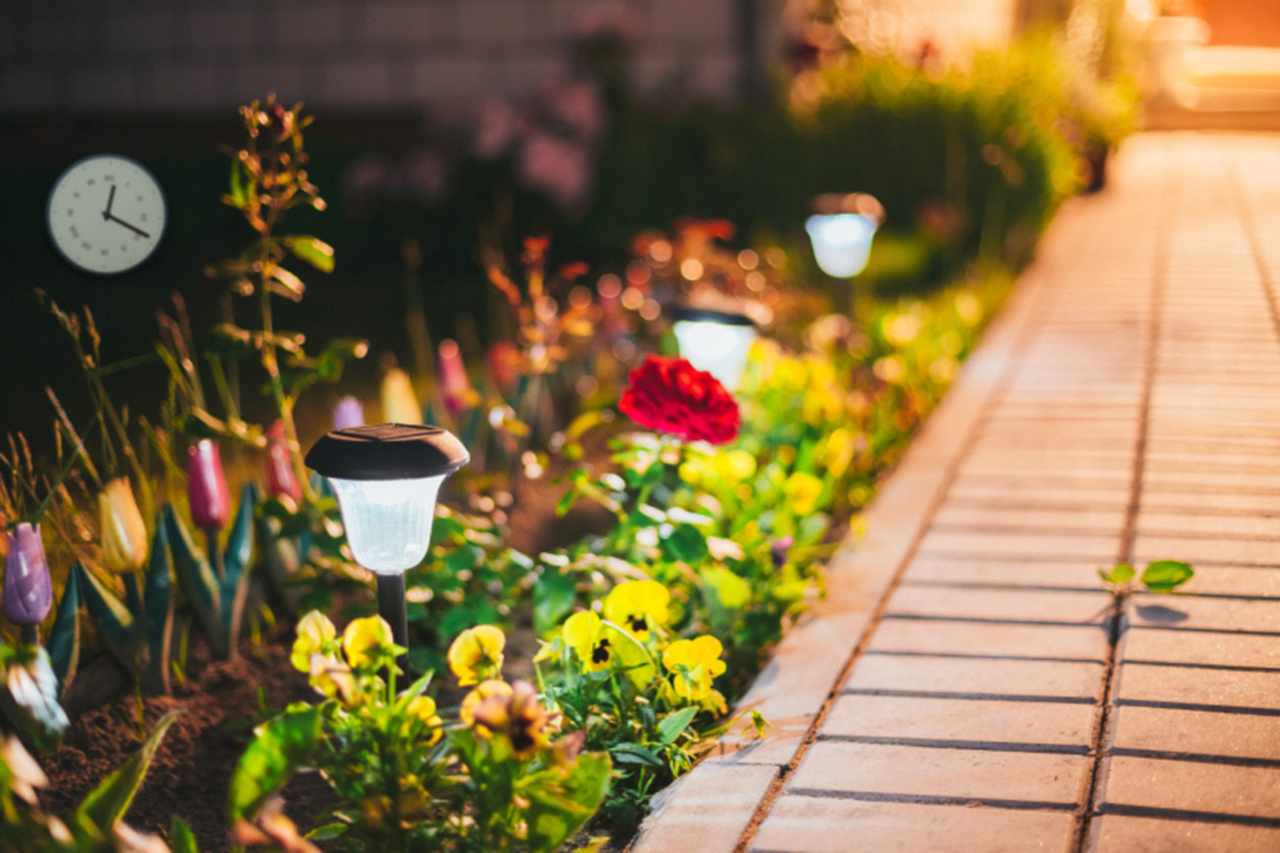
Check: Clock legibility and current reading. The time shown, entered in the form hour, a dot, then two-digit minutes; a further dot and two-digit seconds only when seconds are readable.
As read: 12.19
